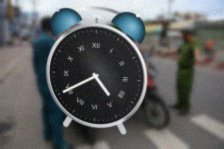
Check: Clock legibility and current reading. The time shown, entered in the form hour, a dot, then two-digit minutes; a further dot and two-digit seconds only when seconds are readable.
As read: 4.40
